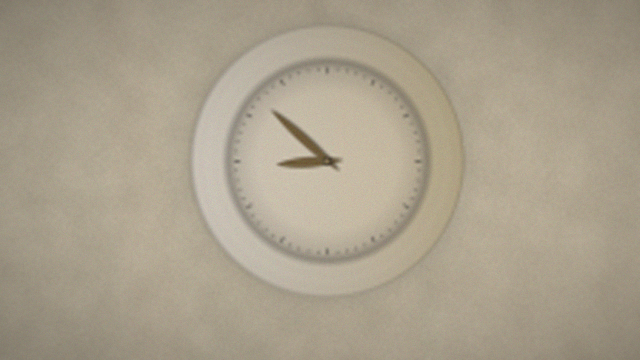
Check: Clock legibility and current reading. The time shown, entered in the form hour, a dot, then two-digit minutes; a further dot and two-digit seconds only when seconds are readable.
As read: 8.52
